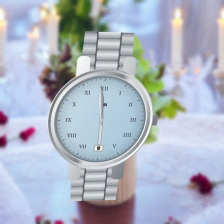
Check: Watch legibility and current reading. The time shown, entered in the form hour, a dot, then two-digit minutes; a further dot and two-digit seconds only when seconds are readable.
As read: 5.59
